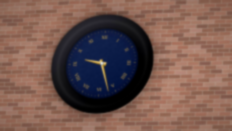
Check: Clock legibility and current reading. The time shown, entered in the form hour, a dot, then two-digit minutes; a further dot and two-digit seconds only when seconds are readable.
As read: 9.27
